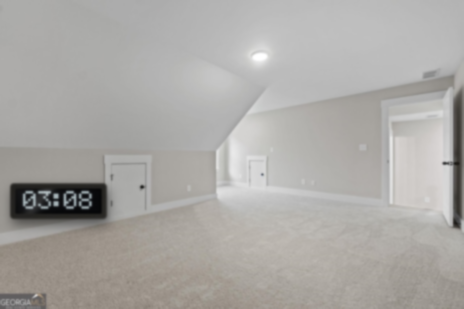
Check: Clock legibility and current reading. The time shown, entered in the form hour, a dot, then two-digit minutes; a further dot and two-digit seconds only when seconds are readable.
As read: 3.08
